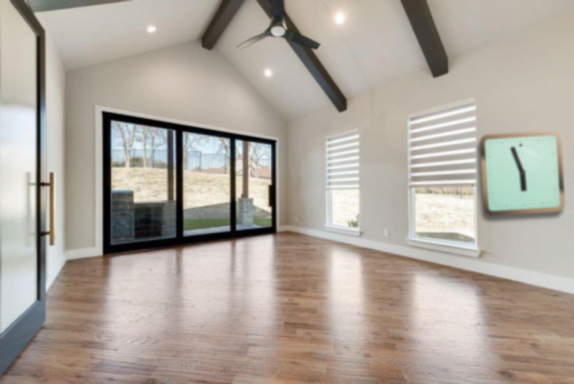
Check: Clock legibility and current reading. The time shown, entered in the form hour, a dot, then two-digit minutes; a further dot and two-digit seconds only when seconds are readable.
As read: 5.57
